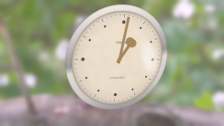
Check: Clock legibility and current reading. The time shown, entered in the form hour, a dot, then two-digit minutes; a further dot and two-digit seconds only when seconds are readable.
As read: 1.01
